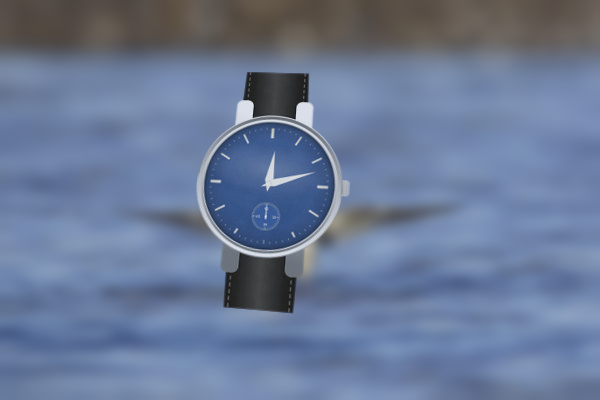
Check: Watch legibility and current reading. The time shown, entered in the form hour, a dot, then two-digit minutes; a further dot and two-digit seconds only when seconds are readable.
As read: 12.12
